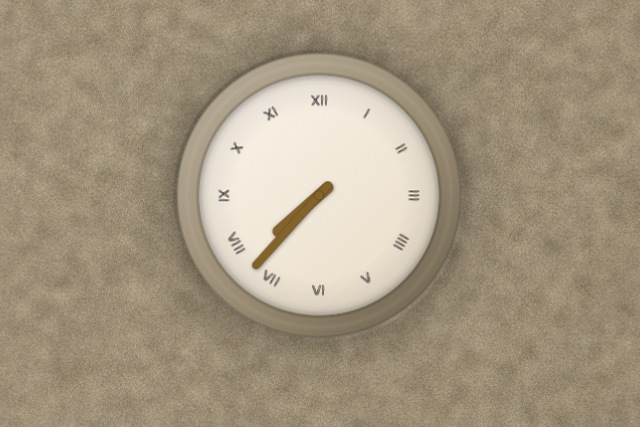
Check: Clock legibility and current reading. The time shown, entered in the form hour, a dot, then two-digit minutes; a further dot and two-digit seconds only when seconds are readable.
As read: 7.37
